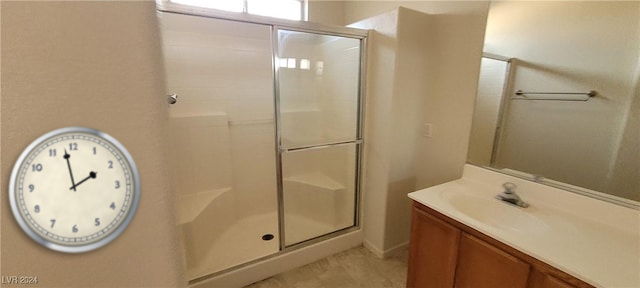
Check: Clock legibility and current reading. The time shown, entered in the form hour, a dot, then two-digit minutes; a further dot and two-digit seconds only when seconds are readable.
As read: 1.58
